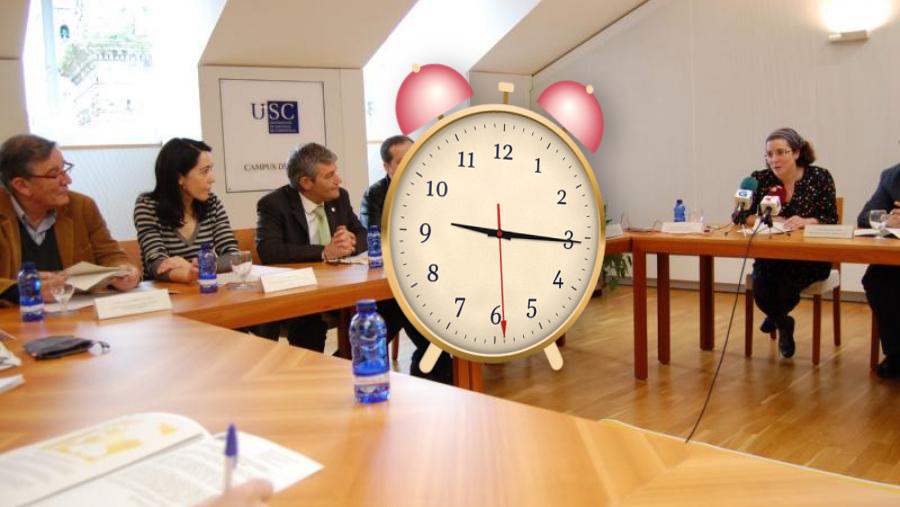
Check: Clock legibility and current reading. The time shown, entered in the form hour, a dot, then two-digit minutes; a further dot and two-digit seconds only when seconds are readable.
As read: 9.15.29
